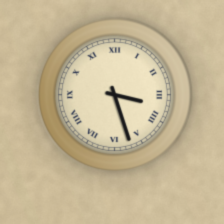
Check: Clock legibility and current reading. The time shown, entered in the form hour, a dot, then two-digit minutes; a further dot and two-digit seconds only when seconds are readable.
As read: 3.27
